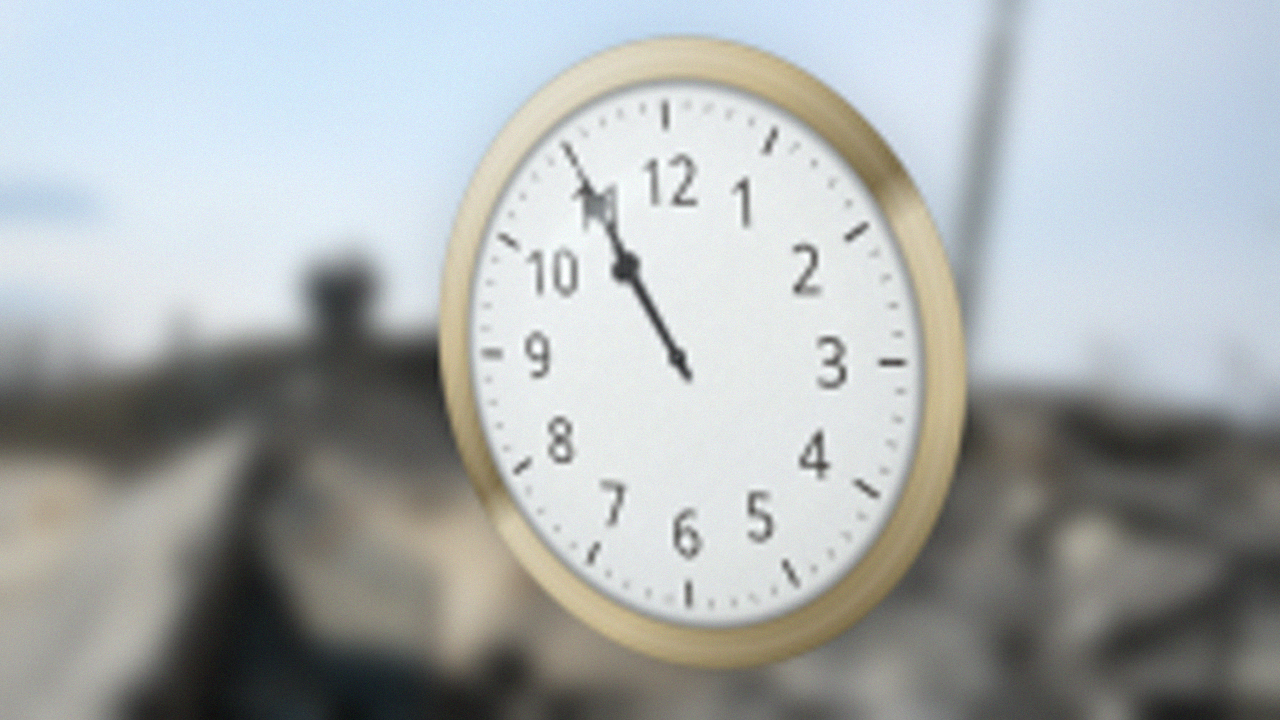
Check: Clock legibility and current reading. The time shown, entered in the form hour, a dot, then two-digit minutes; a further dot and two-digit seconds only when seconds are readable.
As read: 10.55
